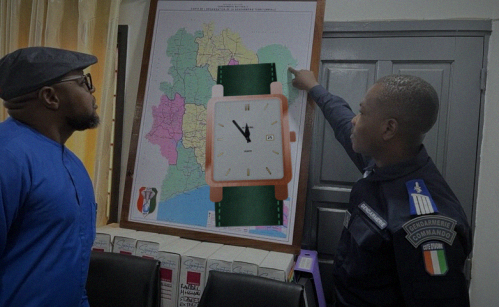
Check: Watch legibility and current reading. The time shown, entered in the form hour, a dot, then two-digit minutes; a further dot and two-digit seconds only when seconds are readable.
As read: 11.54
